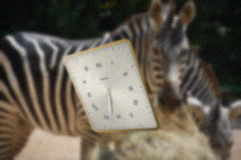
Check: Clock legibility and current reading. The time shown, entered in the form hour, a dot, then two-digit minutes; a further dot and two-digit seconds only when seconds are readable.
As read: 6.33
